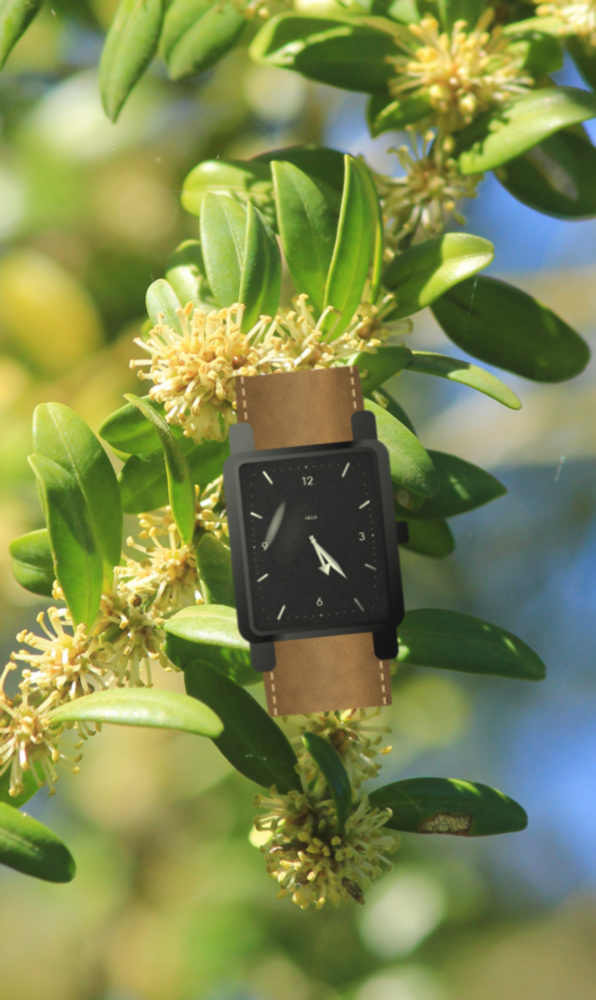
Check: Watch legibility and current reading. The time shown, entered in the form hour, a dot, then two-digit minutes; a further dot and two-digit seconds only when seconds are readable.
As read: 5.24
